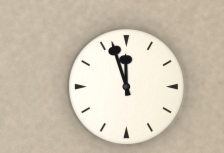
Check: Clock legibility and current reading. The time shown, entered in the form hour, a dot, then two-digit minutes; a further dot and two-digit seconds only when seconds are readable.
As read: 11.57
